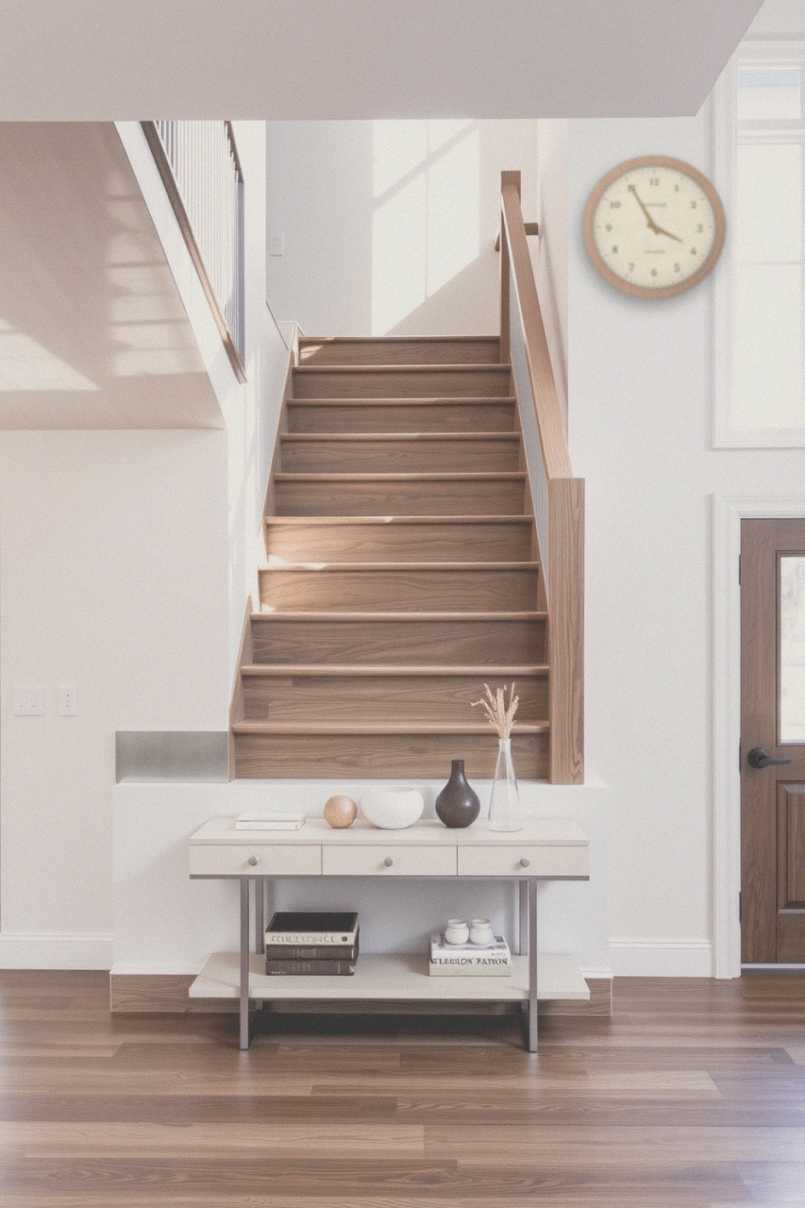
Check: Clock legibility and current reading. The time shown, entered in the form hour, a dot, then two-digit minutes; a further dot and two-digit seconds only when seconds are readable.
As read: 3.55
